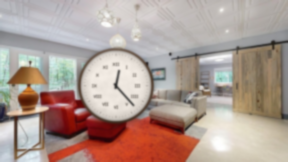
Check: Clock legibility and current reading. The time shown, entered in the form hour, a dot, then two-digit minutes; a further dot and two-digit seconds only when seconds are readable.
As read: 12.23
